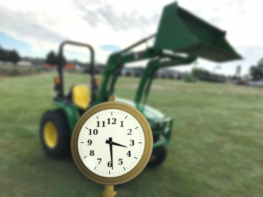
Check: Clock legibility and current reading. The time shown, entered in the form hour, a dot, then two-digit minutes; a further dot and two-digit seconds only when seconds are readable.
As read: 3.29
